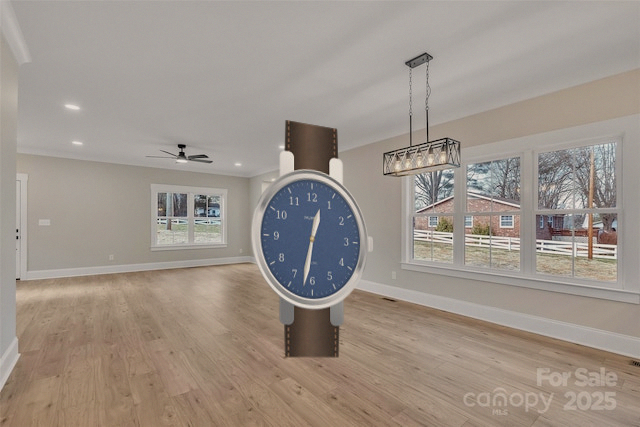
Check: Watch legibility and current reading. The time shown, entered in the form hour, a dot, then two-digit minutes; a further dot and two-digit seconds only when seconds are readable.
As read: 12.32
